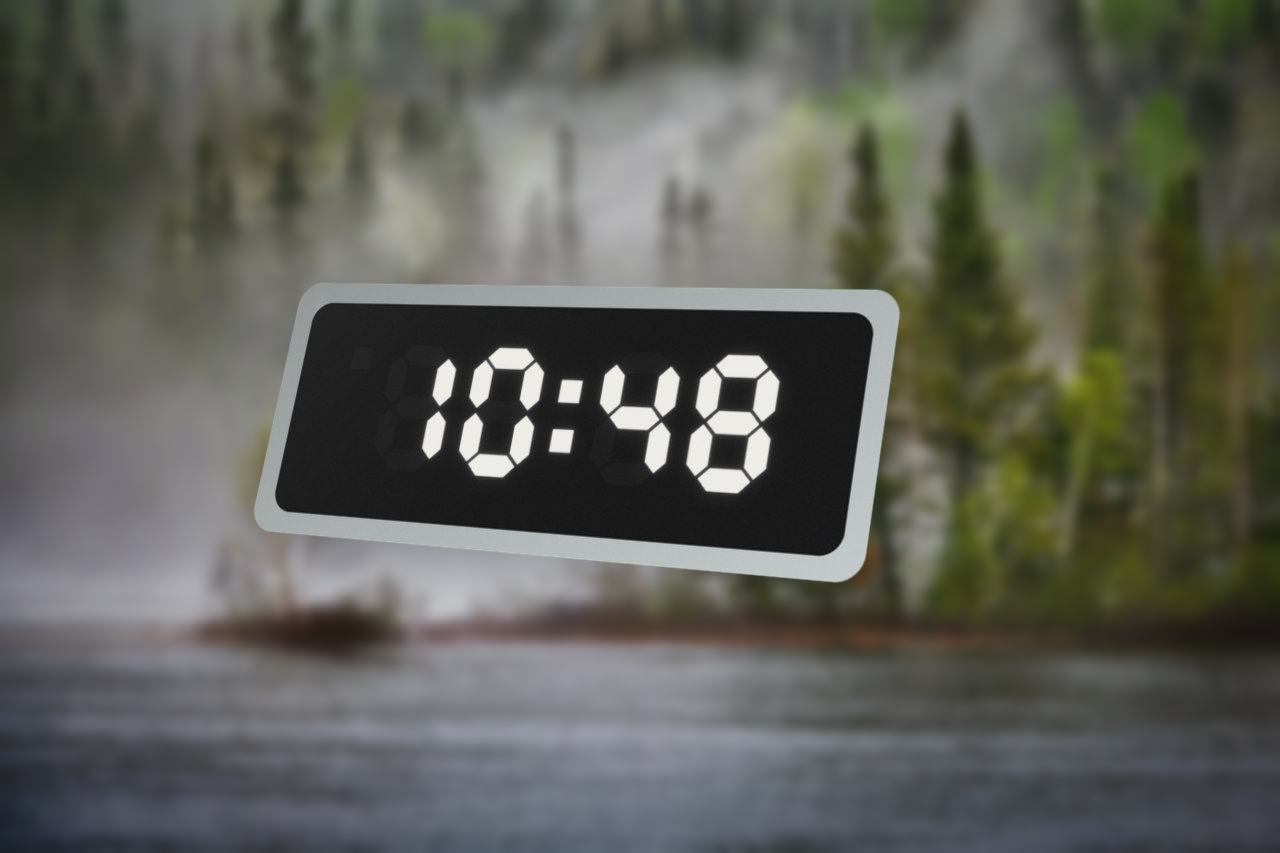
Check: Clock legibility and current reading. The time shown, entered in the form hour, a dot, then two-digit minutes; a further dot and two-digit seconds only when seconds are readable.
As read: 10.48
